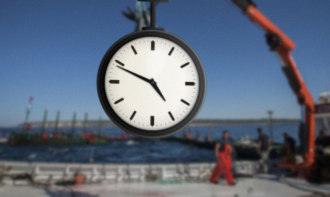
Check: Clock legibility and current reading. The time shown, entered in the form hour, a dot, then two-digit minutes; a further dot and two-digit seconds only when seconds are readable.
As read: 4.49
